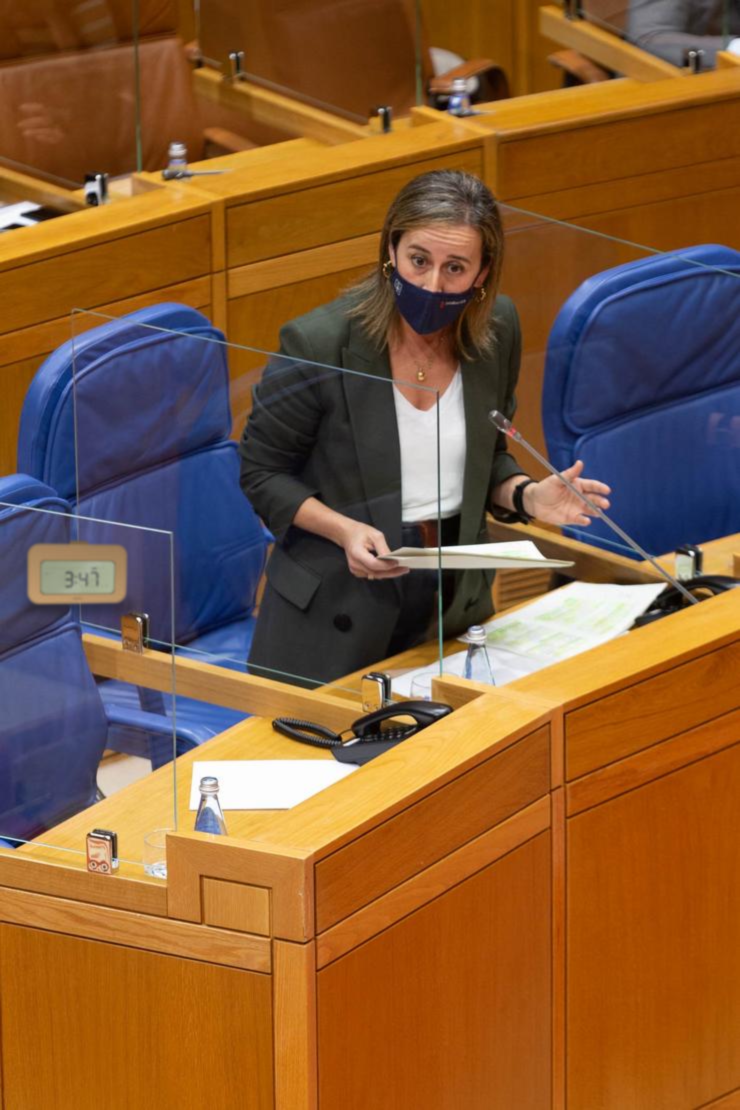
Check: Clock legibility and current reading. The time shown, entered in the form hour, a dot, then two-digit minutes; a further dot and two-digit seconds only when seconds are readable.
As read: 3.47
